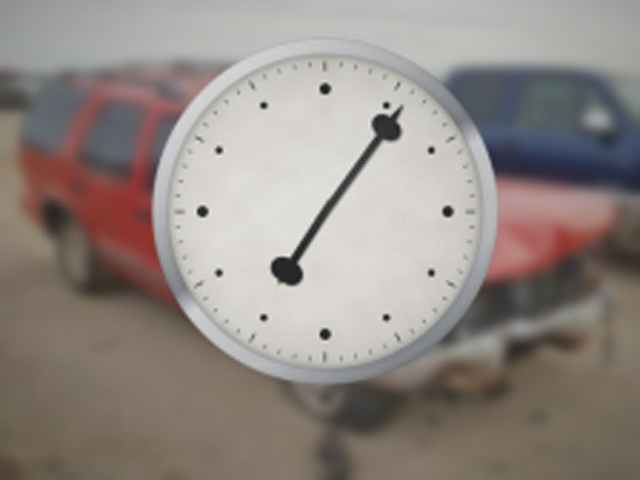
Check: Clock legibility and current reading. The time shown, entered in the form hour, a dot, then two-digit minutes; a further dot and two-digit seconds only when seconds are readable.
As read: 7.06
